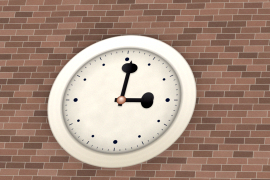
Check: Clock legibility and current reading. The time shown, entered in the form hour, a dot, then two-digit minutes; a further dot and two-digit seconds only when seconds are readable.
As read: 3.01
